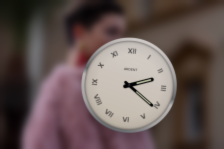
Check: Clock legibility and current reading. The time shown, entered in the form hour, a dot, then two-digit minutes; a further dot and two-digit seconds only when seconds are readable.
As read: 2.21
